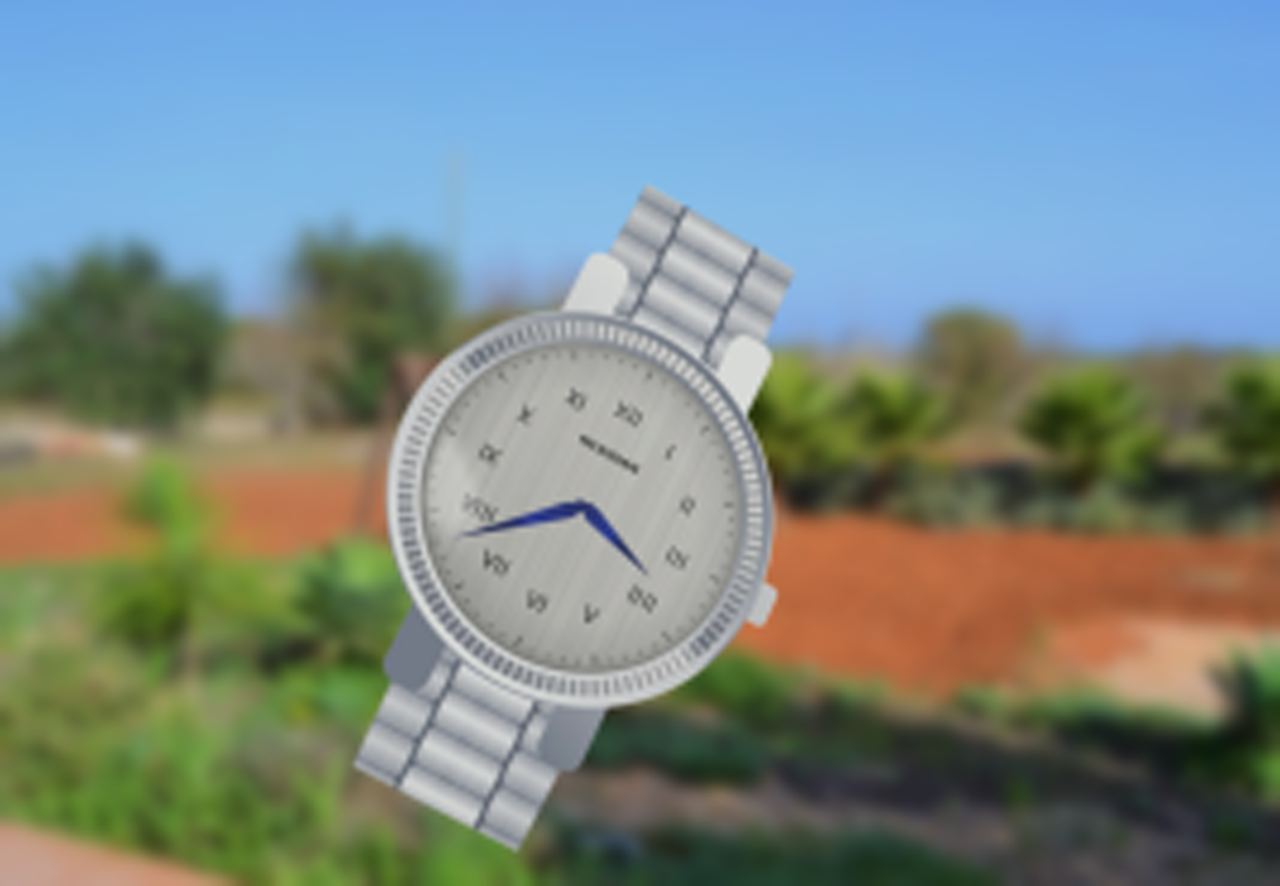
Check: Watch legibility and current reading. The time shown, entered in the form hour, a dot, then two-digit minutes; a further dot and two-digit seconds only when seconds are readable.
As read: 3.38
